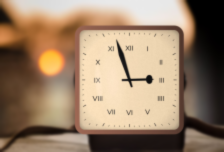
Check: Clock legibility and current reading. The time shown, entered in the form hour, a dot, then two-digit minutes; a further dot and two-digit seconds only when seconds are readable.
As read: 2.57
